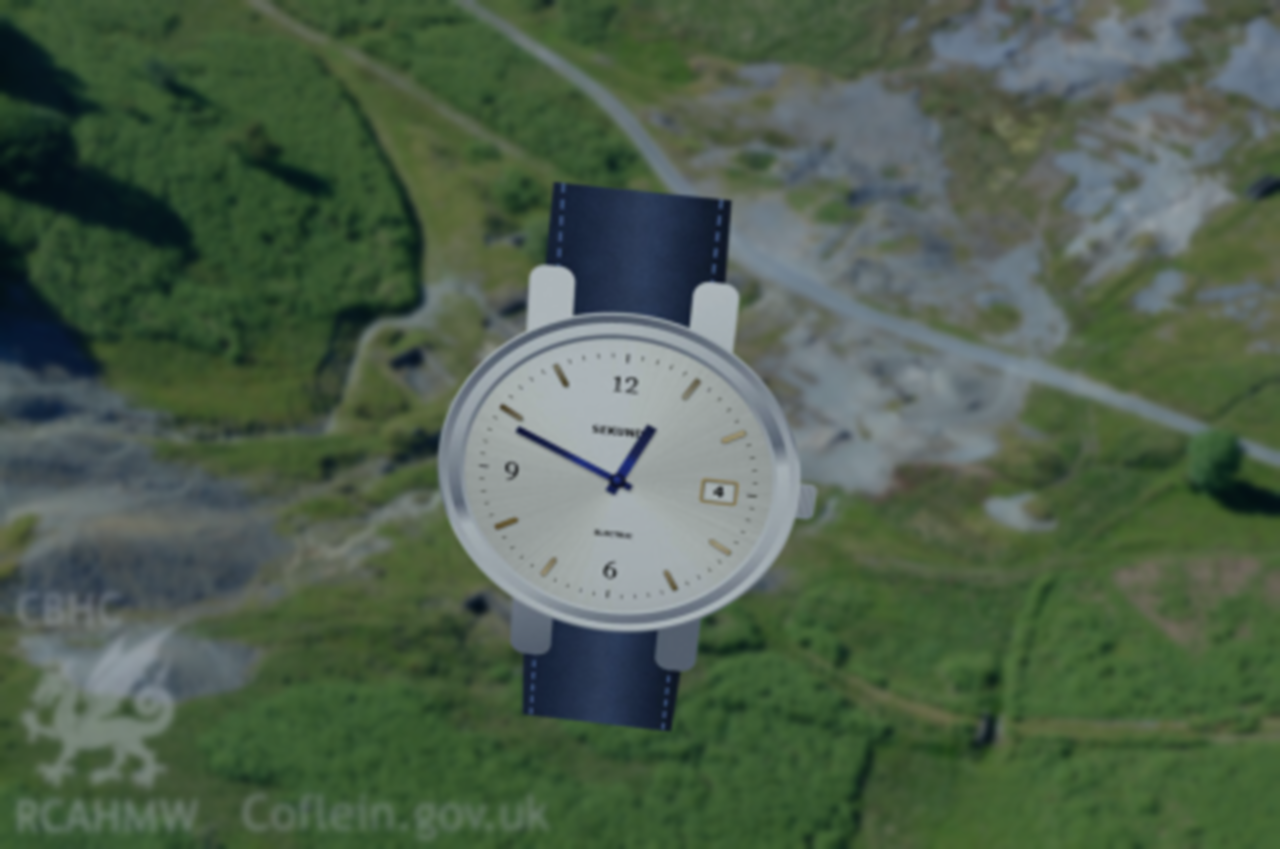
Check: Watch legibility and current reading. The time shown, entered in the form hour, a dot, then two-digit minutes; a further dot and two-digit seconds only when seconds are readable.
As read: 12.49
